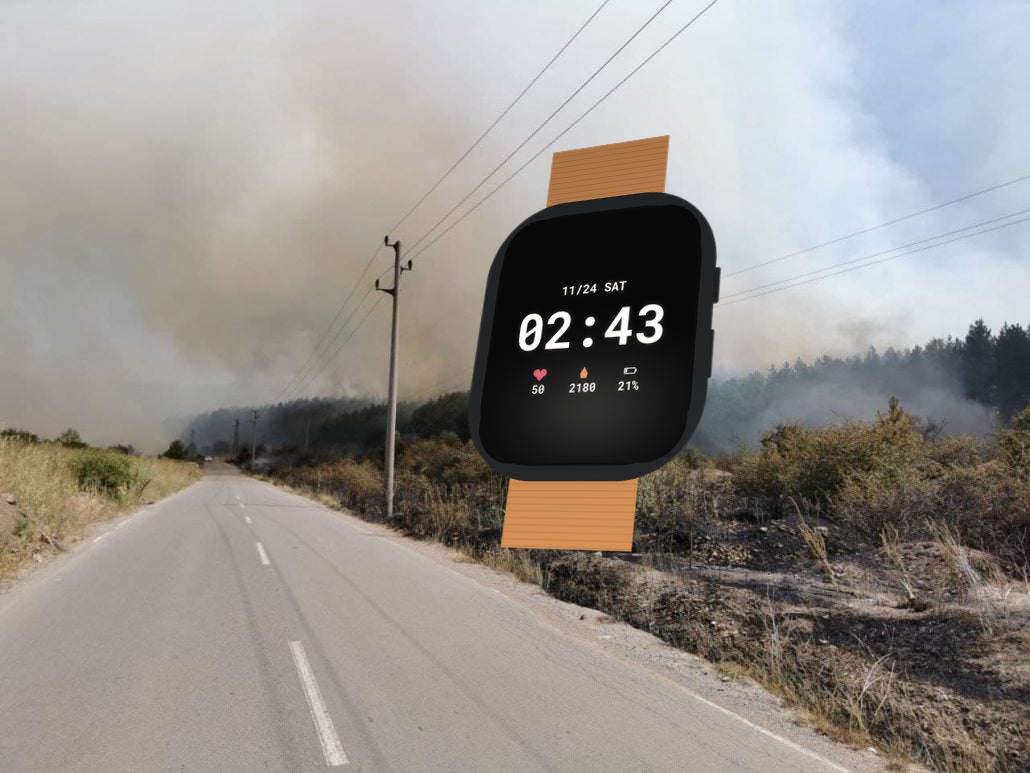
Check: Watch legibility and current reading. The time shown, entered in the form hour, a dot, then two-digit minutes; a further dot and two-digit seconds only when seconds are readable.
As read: 2.43
